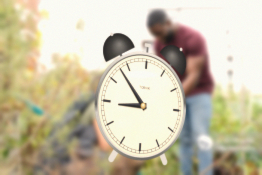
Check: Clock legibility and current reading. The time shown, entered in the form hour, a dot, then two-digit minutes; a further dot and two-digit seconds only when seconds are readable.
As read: 8.53
